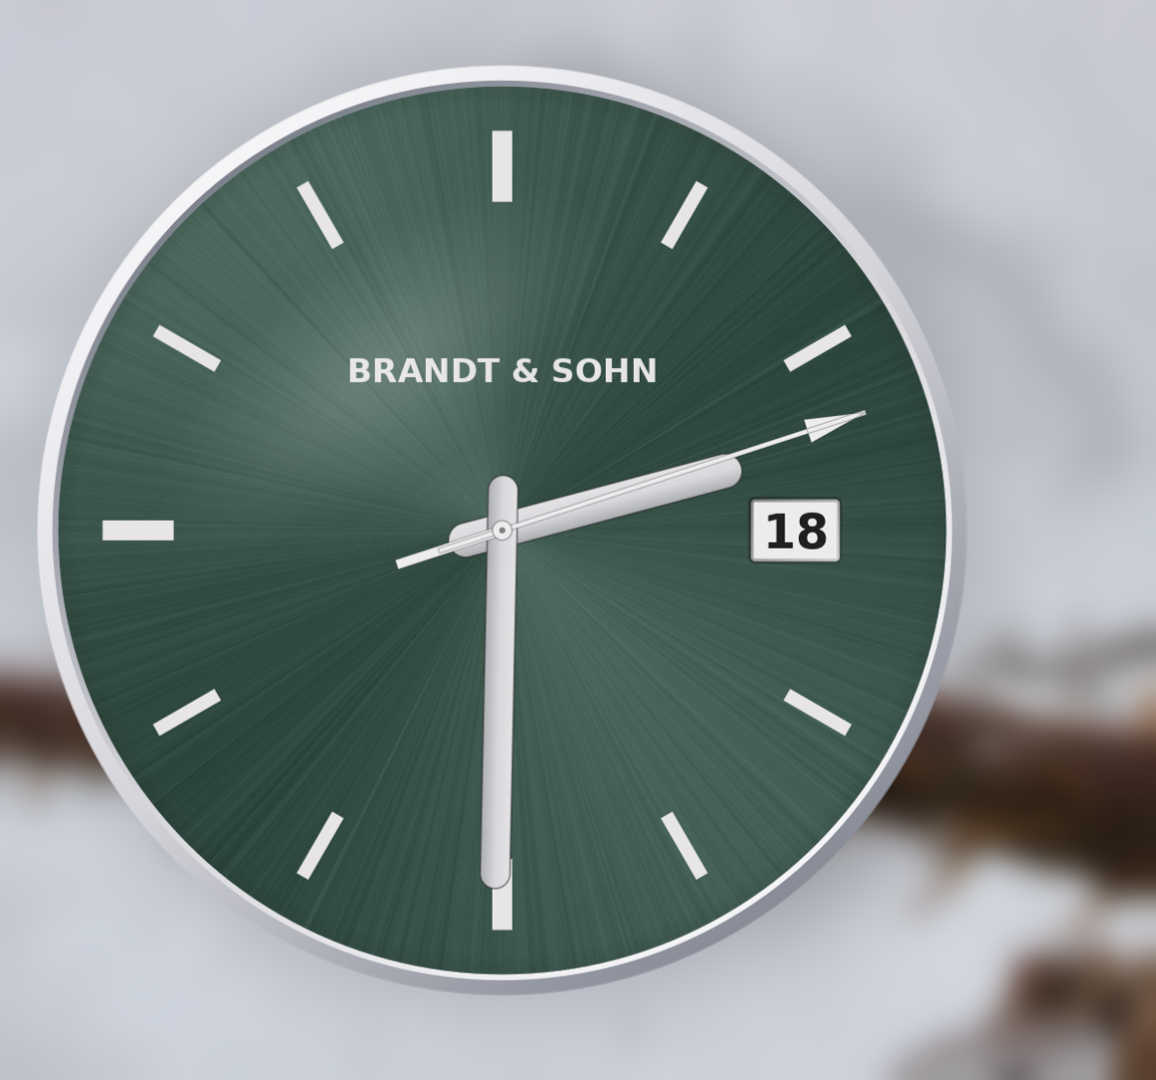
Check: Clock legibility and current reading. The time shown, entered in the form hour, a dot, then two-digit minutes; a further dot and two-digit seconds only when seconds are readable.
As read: 2.30.12
